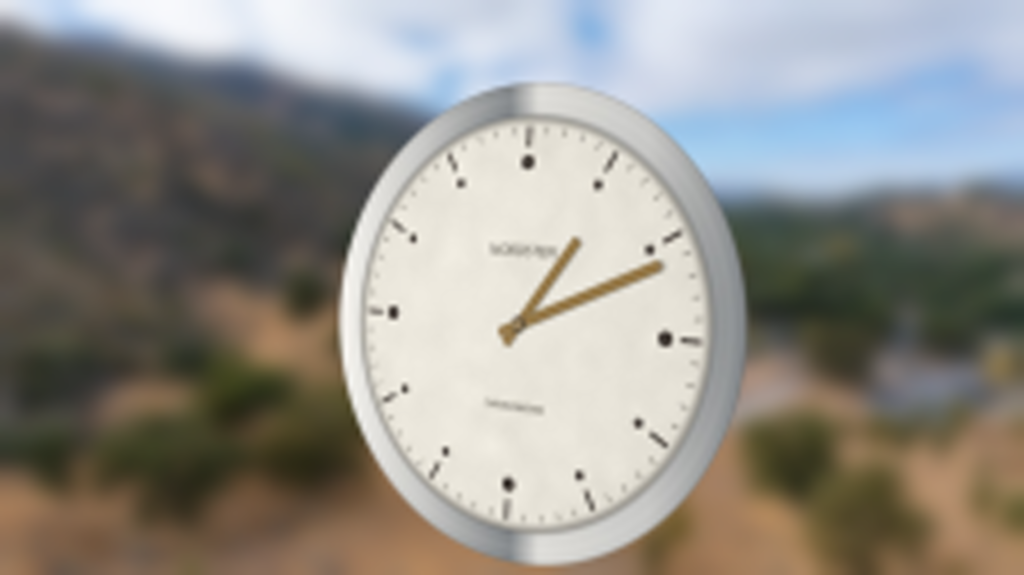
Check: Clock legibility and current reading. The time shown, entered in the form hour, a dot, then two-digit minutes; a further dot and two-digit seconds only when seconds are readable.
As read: 1.11
